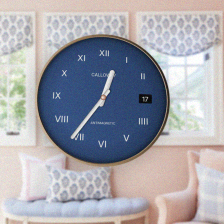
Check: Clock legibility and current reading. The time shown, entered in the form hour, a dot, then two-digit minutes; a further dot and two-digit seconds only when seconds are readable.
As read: 12.36
